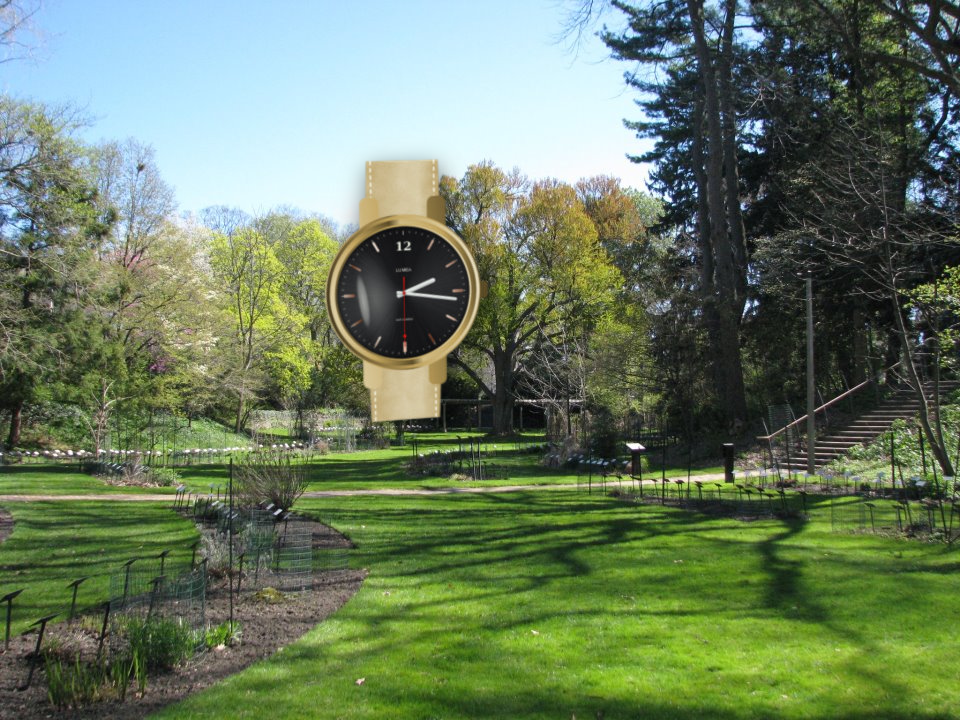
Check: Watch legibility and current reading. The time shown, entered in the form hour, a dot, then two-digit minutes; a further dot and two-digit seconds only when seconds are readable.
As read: 2.16.30
